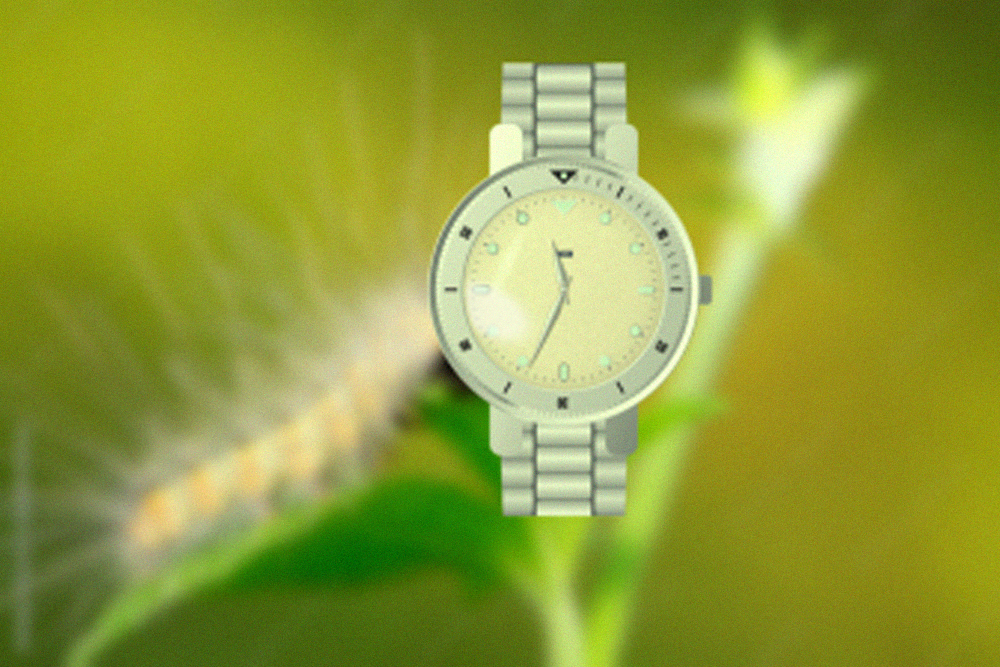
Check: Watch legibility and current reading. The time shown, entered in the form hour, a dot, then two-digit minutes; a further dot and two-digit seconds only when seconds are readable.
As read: 11.34
